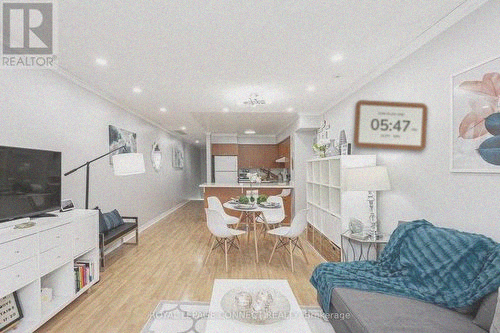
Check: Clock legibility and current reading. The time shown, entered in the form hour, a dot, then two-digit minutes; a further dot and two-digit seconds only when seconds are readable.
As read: 5.47
